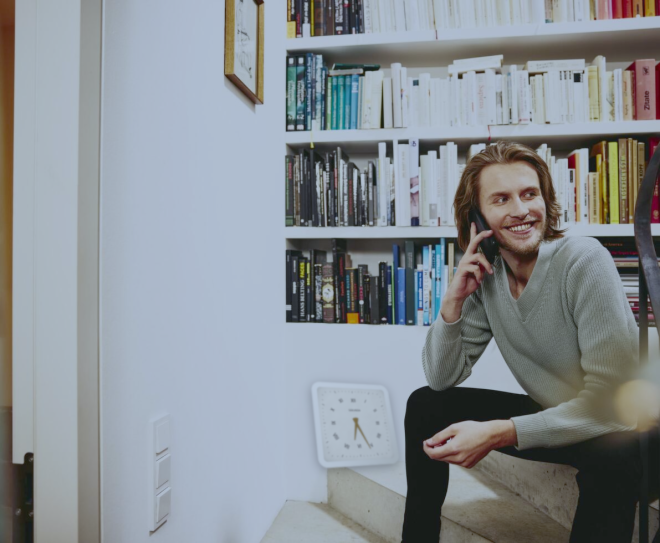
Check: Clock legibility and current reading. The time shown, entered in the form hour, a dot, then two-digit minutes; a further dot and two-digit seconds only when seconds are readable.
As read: 6.26
